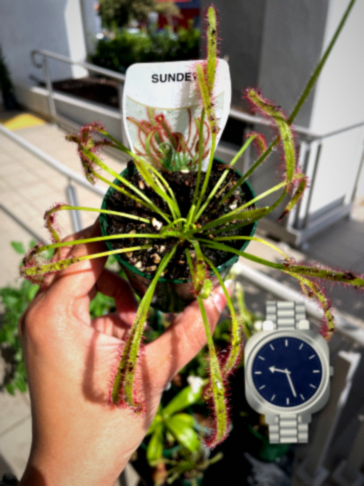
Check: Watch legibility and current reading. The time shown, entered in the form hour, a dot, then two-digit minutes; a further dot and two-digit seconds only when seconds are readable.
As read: 9.27
